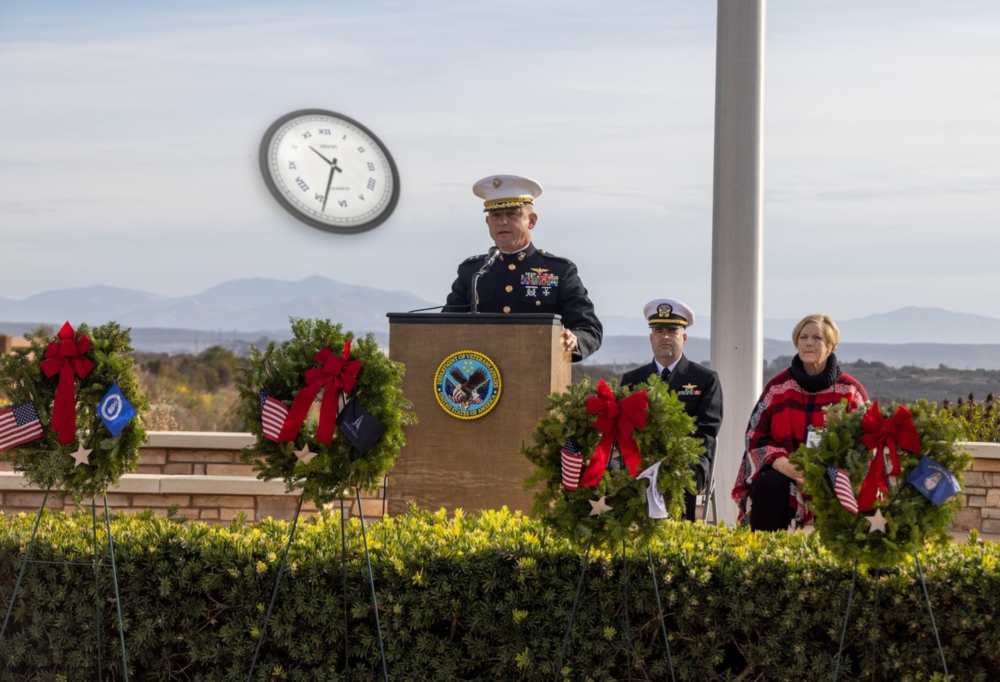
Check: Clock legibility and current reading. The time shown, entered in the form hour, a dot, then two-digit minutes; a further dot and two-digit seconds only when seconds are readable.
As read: 10.34
